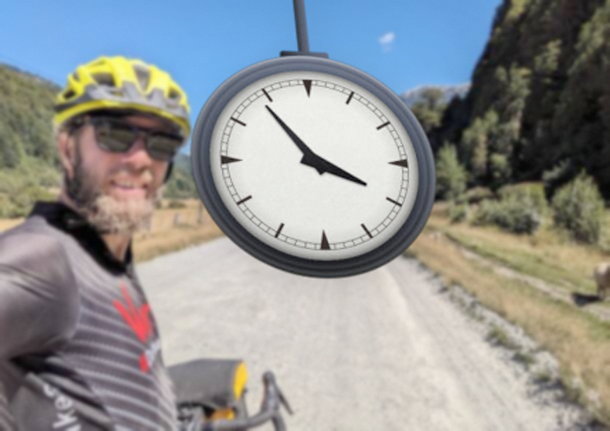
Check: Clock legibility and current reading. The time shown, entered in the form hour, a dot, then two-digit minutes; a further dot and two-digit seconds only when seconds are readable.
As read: 3.54
